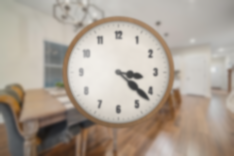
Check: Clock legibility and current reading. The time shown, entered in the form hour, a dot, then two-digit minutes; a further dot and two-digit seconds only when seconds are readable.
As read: 3.22
